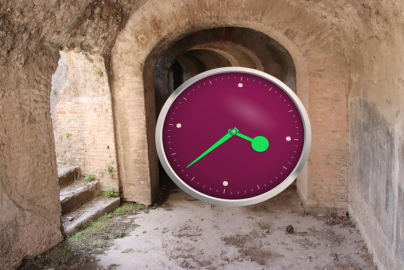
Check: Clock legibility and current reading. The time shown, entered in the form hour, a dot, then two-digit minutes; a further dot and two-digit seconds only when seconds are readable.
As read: 3.37
